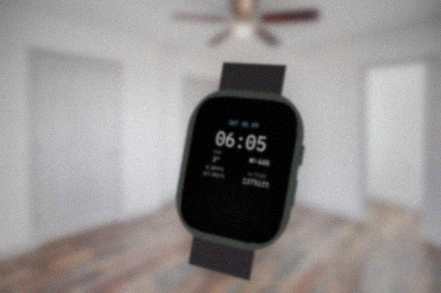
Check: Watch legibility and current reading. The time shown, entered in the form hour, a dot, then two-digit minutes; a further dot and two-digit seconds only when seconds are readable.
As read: 6.05
